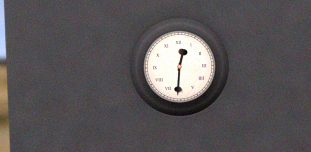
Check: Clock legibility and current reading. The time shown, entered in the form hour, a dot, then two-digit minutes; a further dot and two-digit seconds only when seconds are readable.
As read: 12.31
